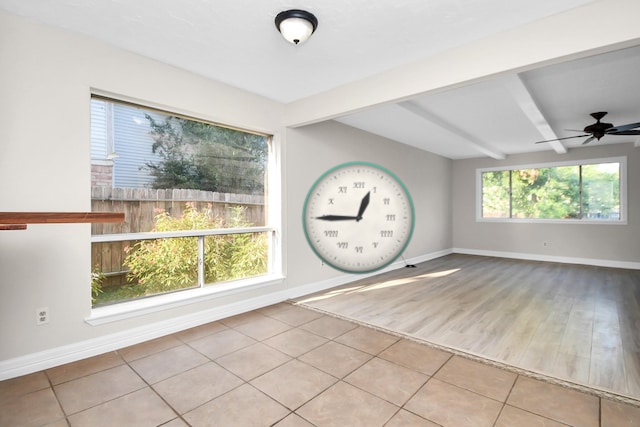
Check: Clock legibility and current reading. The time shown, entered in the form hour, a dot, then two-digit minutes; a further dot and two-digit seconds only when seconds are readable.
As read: 12.45
